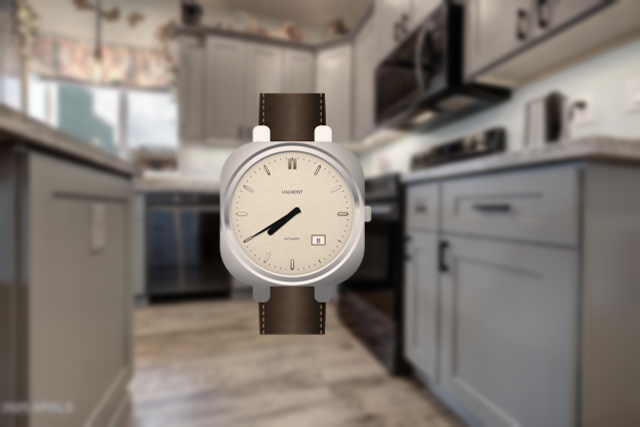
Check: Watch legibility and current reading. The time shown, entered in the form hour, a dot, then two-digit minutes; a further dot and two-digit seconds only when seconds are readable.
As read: 7.40
